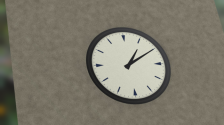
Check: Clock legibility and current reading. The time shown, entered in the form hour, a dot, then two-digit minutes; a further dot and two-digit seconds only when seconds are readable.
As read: 1.10
